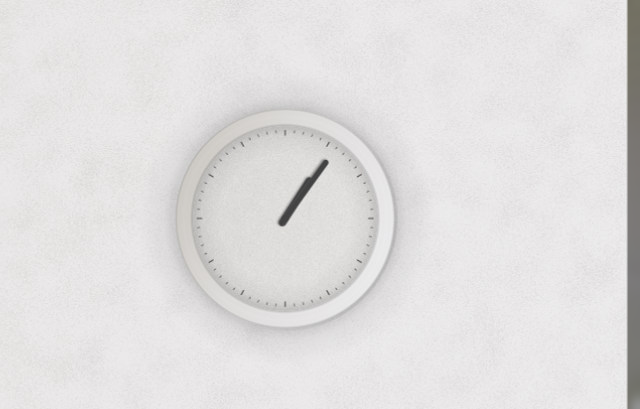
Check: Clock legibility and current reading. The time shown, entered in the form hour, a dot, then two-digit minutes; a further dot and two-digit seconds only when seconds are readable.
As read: 1.06
